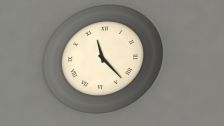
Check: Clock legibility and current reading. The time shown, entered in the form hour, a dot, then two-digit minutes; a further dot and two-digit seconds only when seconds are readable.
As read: 11.23
